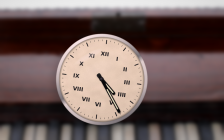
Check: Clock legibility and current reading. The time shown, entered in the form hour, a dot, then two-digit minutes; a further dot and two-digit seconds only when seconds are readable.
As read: 4.24
